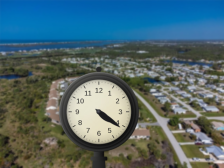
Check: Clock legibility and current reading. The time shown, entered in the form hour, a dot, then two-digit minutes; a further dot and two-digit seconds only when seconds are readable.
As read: 4.21
